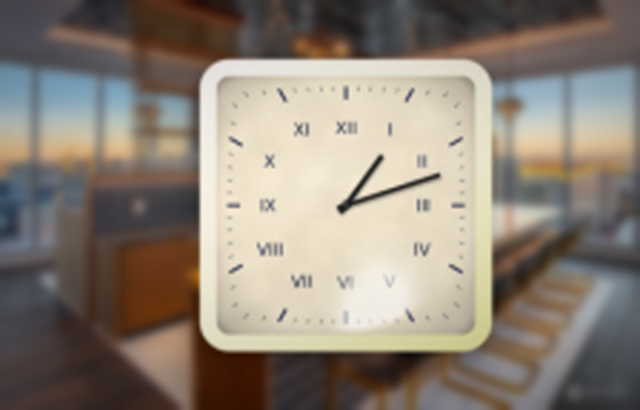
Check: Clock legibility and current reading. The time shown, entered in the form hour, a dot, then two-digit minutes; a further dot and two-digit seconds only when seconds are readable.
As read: 1.12
